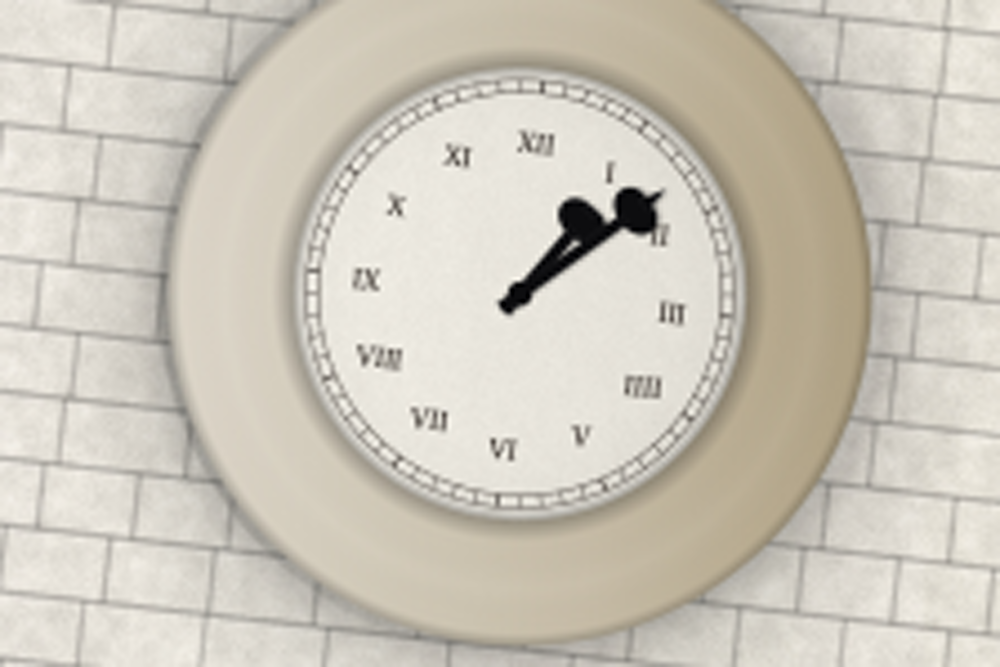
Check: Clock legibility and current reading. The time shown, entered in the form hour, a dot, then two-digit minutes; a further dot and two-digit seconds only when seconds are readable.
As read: 1.08
